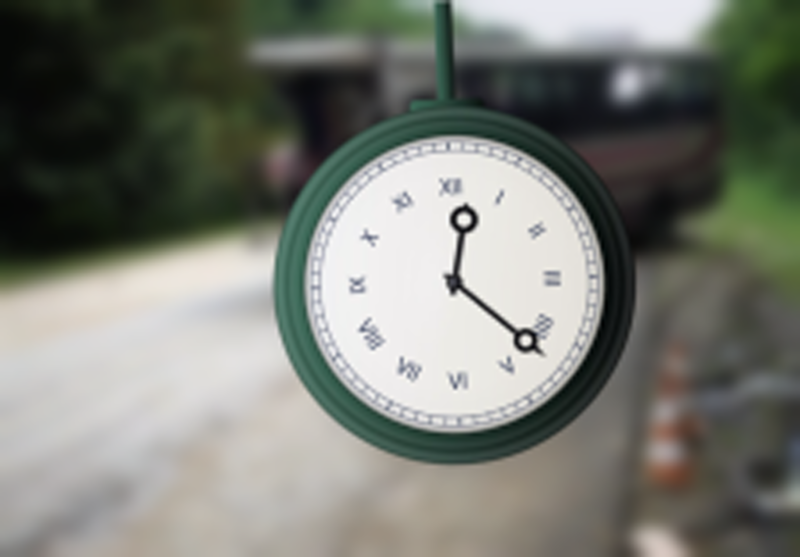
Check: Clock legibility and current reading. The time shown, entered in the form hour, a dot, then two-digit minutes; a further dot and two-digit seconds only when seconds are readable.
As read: 12.22
